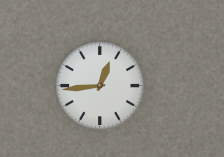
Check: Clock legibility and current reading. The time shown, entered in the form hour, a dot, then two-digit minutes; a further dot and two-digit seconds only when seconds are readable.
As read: 12.44
